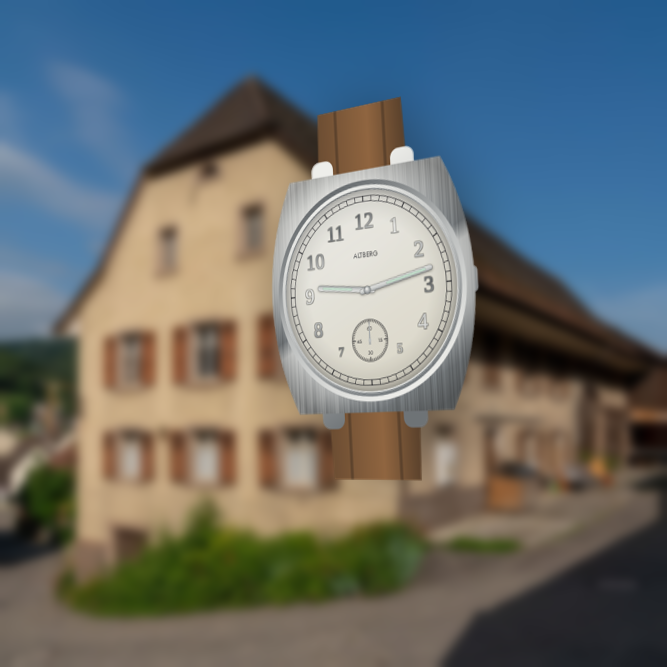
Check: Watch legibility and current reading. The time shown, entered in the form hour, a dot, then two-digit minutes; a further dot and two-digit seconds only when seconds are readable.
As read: 9.13
